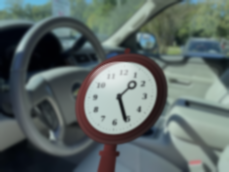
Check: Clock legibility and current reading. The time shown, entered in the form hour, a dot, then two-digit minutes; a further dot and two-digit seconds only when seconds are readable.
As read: 1.26
